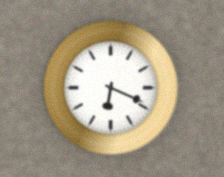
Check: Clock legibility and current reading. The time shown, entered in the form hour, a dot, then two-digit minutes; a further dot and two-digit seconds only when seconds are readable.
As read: 6.19
